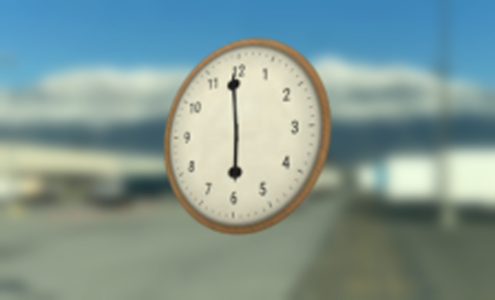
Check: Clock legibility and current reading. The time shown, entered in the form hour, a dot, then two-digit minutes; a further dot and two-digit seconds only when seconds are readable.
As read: 5.59
